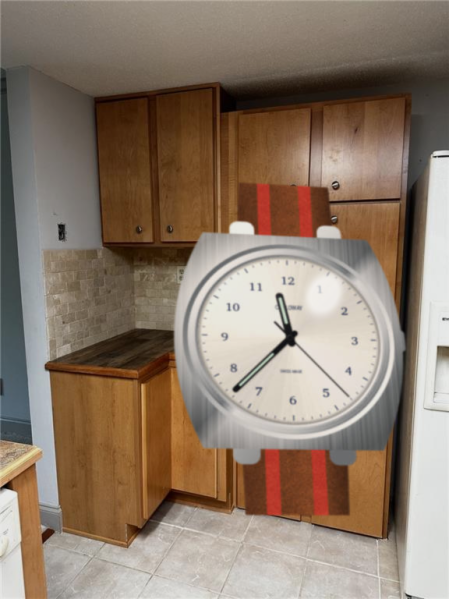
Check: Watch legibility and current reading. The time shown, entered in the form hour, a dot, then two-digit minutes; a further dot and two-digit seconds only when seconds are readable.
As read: 11.37.23
